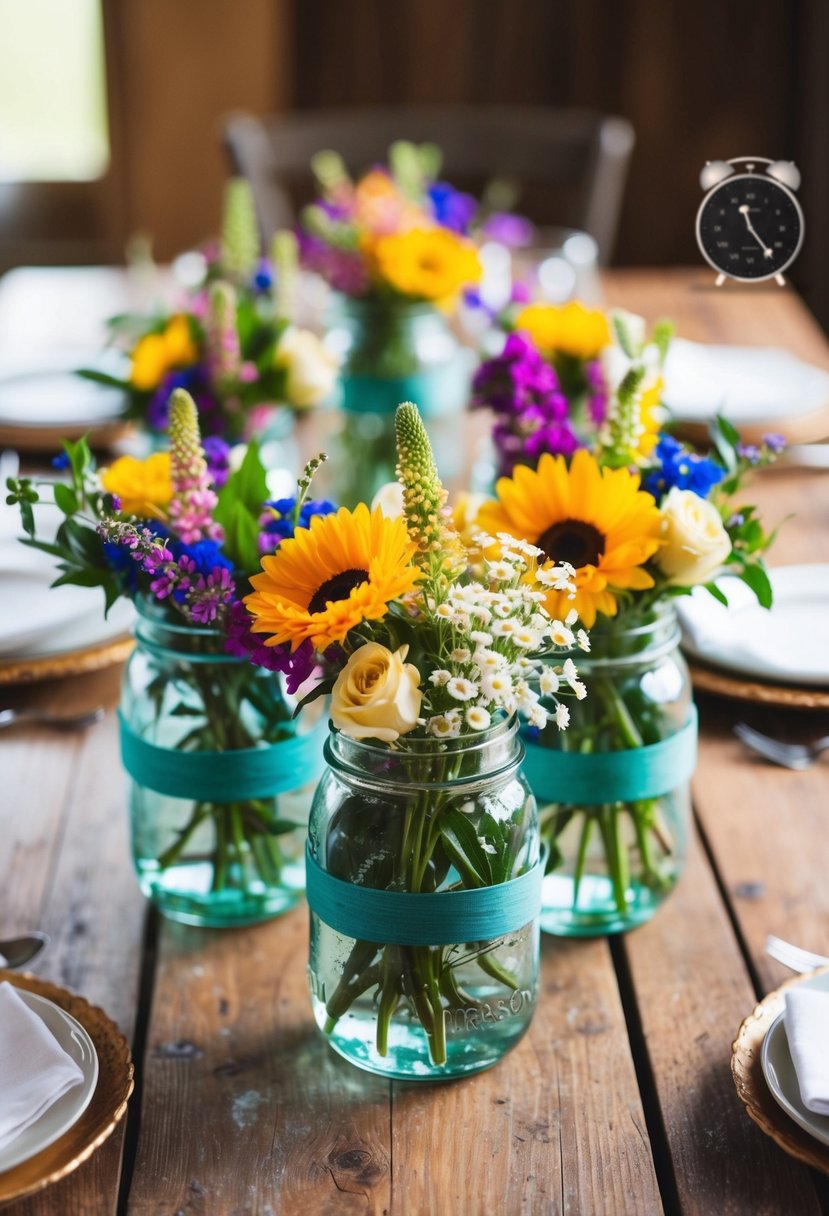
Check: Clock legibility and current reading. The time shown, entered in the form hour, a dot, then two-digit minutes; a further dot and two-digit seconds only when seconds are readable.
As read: 11.24
